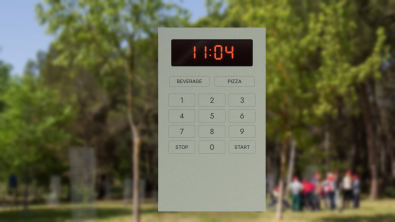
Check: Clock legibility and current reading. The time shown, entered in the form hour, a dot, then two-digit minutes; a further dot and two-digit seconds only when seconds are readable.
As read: 11.04
